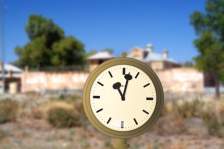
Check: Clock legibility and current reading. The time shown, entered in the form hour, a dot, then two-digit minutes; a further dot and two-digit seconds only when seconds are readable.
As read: 11.02
